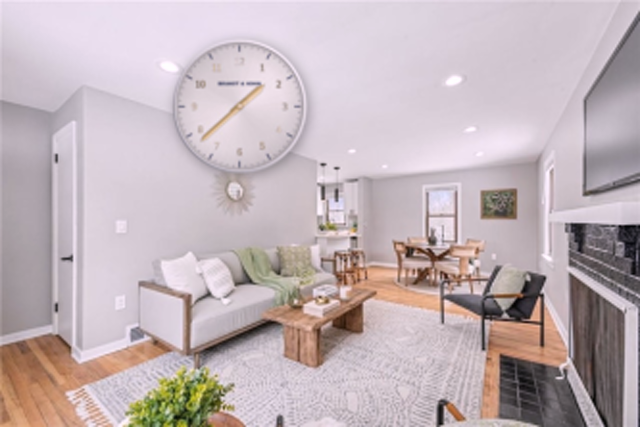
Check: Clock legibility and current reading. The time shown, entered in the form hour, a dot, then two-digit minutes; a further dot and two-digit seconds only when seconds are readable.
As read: 1.38
